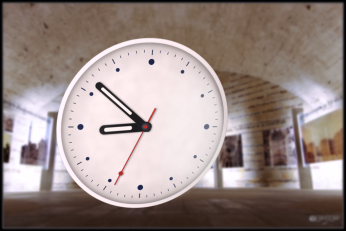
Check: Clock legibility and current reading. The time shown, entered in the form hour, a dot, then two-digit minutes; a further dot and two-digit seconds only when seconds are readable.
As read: 8.51.34
